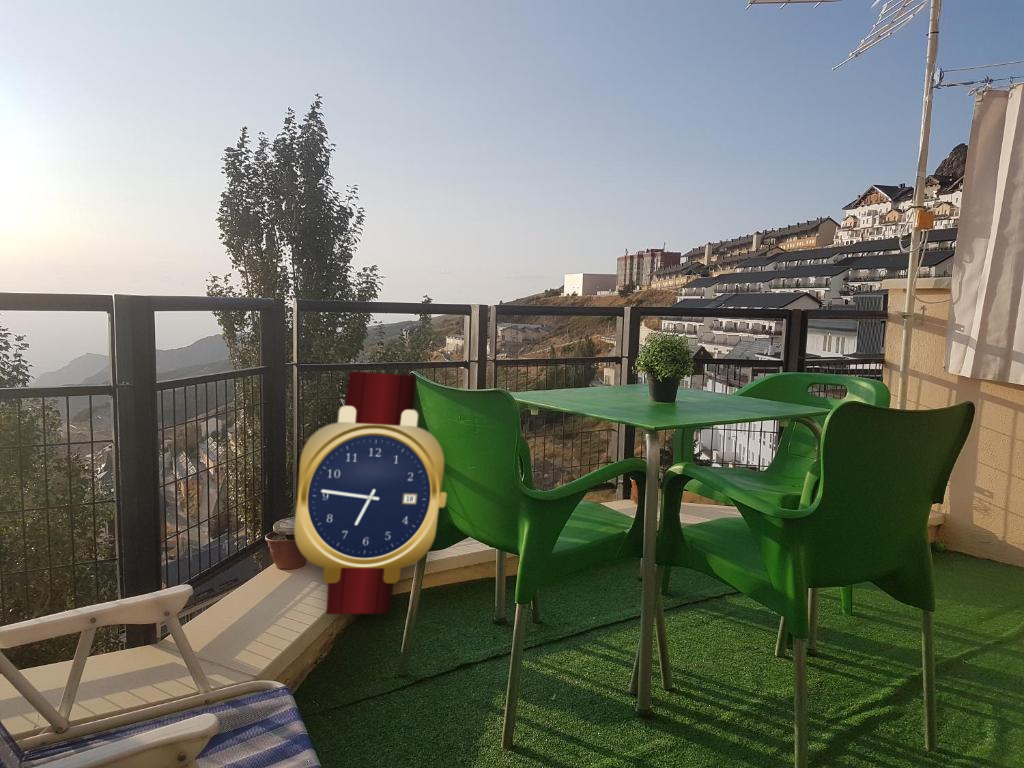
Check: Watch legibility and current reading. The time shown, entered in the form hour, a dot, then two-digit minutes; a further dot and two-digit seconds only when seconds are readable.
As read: 6.46
